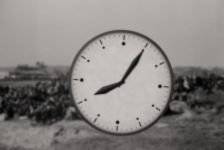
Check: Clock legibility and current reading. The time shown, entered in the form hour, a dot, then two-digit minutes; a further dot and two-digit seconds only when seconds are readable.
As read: 8.05
